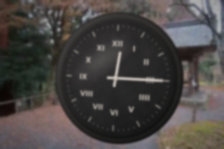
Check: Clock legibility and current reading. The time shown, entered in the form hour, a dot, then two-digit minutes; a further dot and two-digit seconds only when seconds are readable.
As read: 12.15
